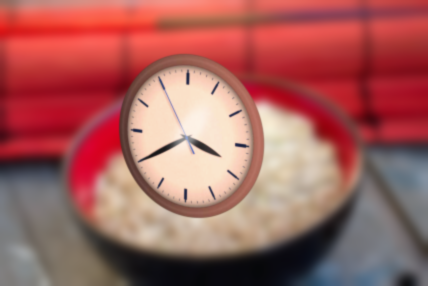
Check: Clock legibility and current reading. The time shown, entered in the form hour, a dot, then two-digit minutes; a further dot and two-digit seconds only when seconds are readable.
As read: 3.39.55
